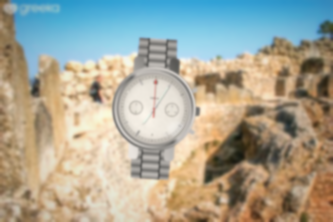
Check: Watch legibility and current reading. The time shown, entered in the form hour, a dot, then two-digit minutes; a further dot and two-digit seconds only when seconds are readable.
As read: 7.05
